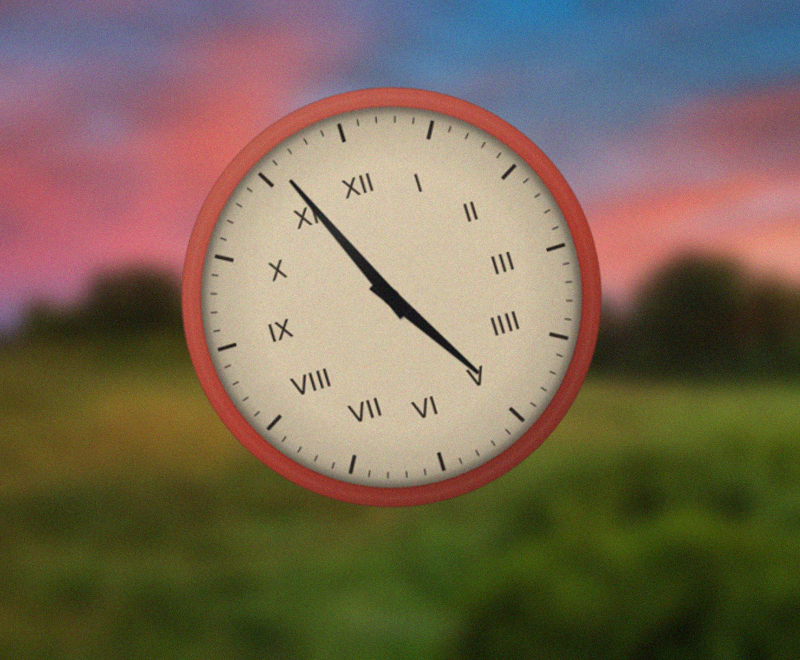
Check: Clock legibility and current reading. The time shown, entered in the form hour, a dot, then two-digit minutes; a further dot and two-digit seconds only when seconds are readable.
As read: 4.56
